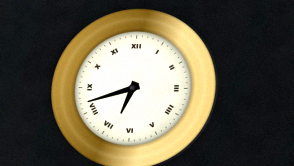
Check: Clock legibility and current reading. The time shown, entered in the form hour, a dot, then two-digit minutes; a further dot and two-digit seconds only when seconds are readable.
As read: 6.42
